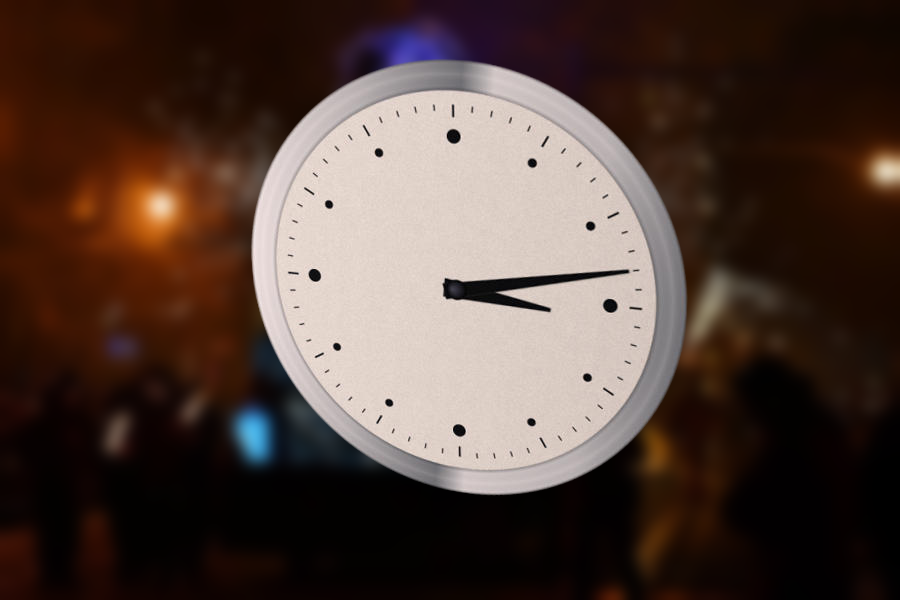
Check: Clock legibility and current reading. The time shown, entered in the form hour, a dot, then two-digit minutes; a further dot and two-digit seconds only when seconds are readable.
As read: 3.13
